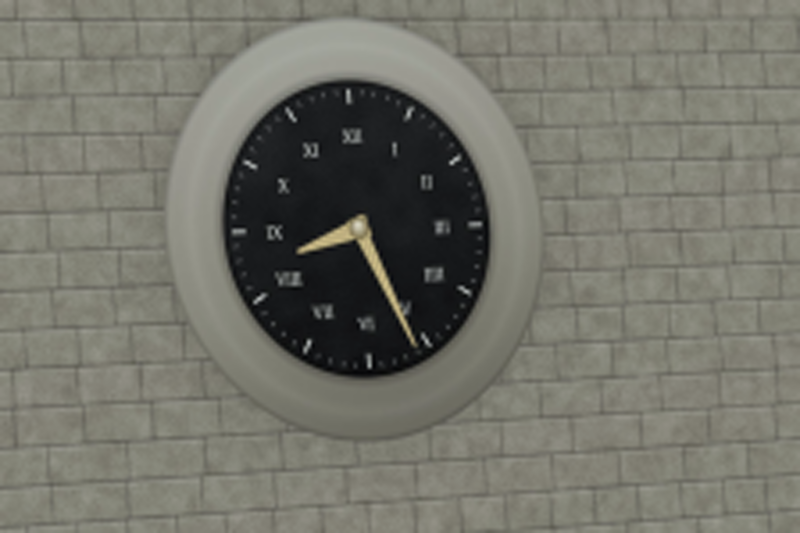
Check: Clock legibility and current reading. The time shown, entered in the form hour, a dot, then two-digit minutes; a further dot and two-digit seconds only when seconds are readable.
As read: 8.26
